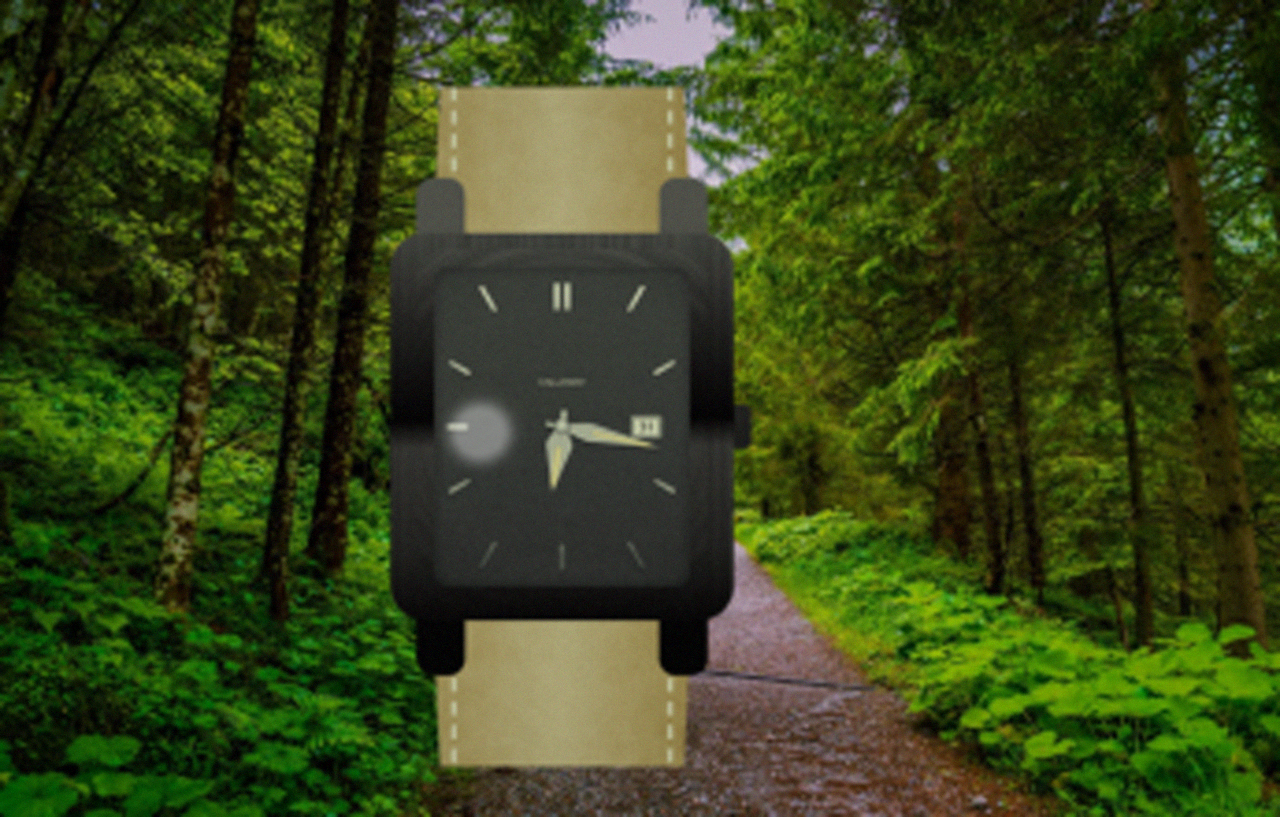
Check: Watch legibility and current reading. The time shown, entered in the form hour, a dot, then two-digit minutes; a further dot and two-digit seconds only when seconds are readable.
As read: 6.17
